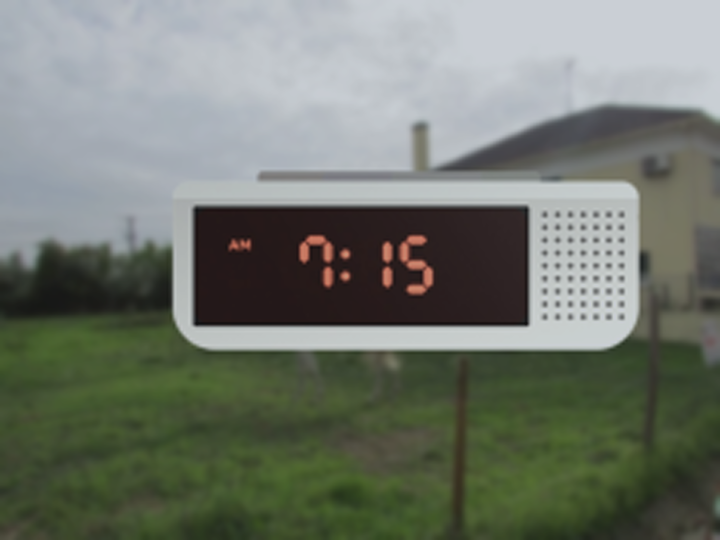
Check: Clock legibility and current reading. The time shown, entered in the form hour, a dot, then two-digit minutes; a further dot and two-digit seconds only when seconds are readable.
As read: 7.15
